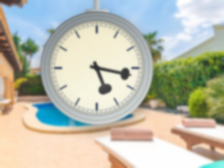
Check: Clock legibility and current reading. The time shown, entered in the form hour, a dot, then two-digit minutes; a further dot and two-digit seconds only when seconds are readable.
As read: 5.17
